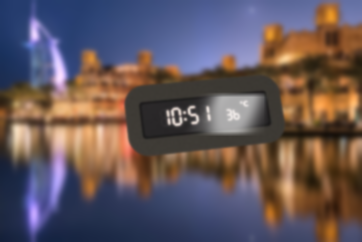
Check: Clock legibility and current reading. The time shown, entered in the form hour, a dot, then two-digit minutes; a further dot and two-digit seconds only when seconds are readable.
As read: 10.51
